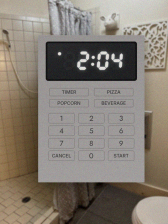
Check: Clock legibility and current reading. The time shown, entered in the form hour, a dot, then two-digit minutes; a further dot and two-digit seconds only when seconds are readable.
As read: 2.04
